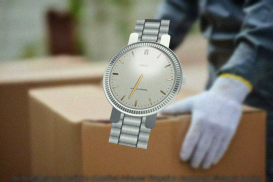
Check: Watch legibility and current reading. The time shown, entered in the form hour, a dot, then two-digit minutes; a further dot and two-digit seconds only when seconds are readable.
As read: 6.33
